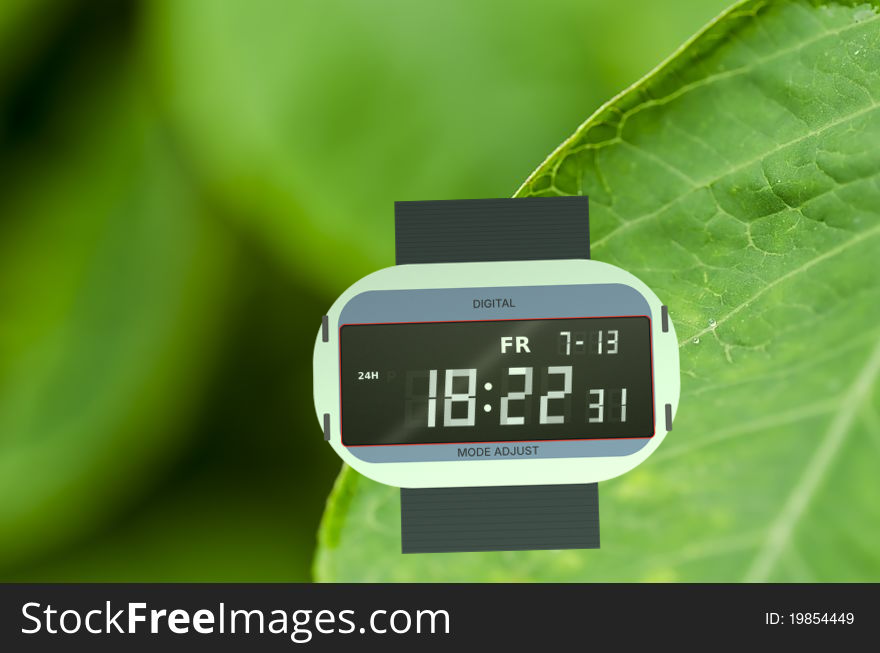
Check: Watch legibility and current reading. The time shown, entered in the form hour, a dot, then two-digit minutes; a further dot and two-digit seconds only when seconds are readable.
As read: 18.22.31
